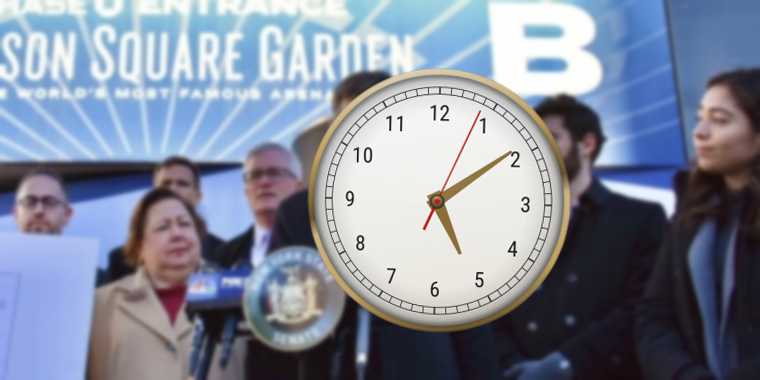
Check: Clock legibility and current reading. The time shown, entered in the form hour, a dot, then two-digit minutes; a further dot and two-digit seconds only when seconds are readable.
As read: 5.09.04
